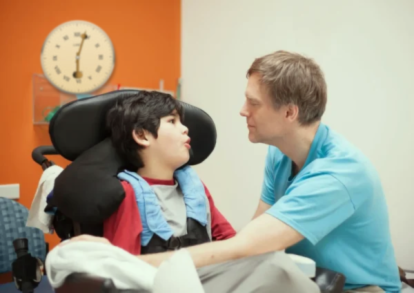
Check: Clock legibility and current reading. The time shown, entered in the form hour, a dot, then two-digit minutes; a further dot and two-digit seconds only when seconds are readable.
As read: 6.03
